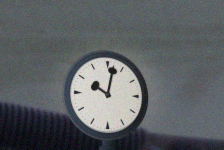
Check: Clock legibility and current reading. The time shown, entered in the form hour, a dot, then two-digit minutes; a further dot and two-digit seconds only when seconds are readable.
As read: 10.02
